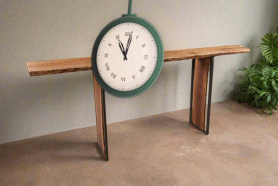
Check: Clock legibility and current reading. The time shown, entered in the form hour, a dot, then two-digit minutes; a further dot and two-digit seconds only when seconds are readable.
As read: 11.02
